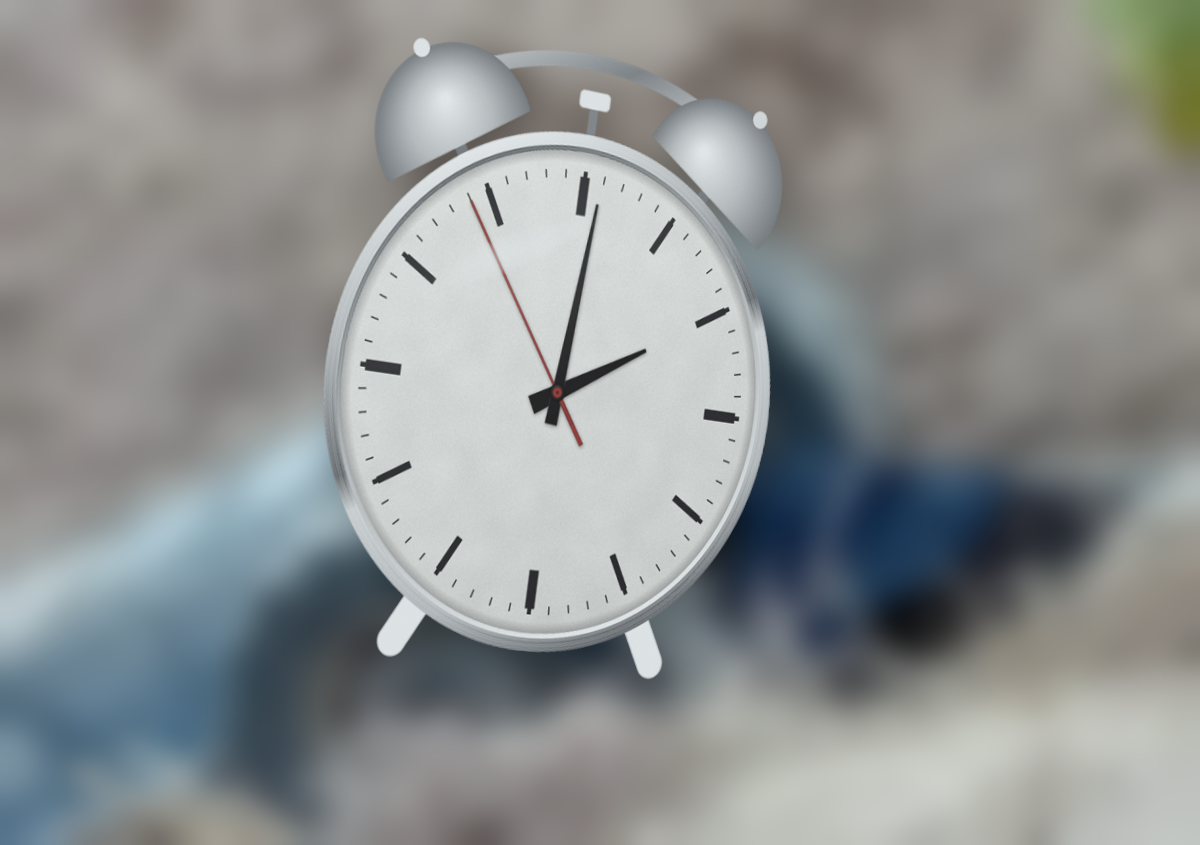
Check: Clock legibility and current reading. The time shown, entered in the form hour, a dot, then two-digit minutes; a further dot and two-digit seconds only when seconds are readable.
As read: 2.00.54
